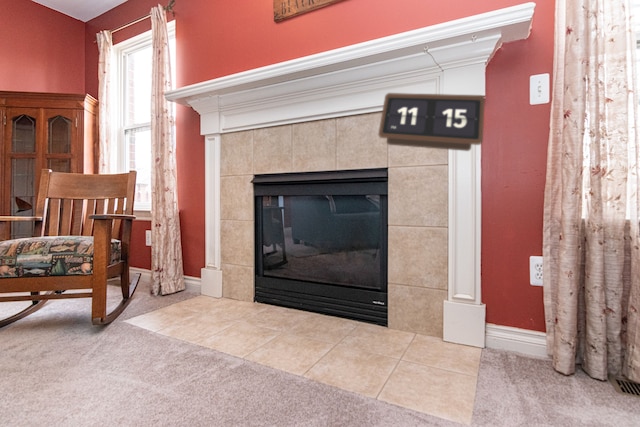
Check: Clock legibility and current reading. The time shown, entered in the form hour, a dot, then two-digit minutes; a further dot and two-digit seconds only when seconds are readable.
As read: 11.15
